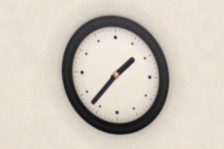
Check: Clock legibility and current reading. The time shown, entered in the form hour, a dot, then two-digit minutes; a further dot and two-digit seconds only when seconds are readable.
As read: 1.37
